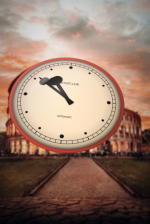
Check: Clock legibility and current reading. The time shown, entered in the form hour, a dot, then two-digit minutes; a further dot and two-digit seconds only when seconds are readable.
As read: 10.51
